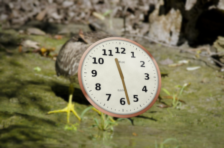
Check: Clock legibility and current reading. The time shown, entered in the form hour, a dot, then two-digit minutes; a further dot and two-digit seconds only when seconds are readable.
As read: 11.28
